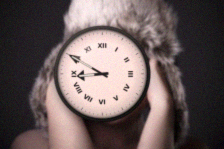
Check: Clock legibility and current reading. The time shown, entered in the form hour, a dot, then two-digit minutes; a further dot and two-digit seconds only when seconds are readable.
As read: 8.50
